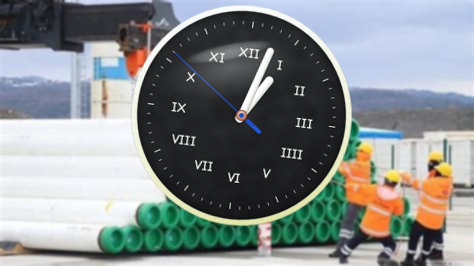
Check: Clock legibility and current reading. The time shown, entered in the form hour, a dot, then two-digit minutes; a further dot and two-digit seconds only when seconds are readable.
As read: 1.02.51
